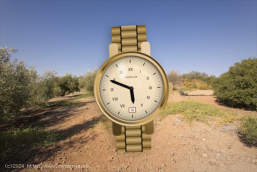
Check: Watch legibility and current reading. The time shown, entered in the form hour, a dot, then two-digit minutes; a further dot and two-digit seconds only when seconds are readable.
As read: 5.49
